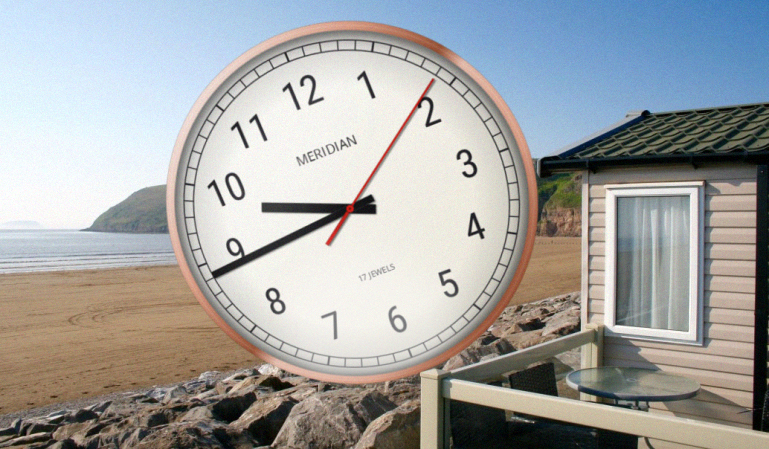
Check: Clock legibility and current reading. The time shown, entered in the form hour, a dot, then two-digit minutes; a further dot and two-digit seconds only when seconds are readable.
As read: 9.44.09
